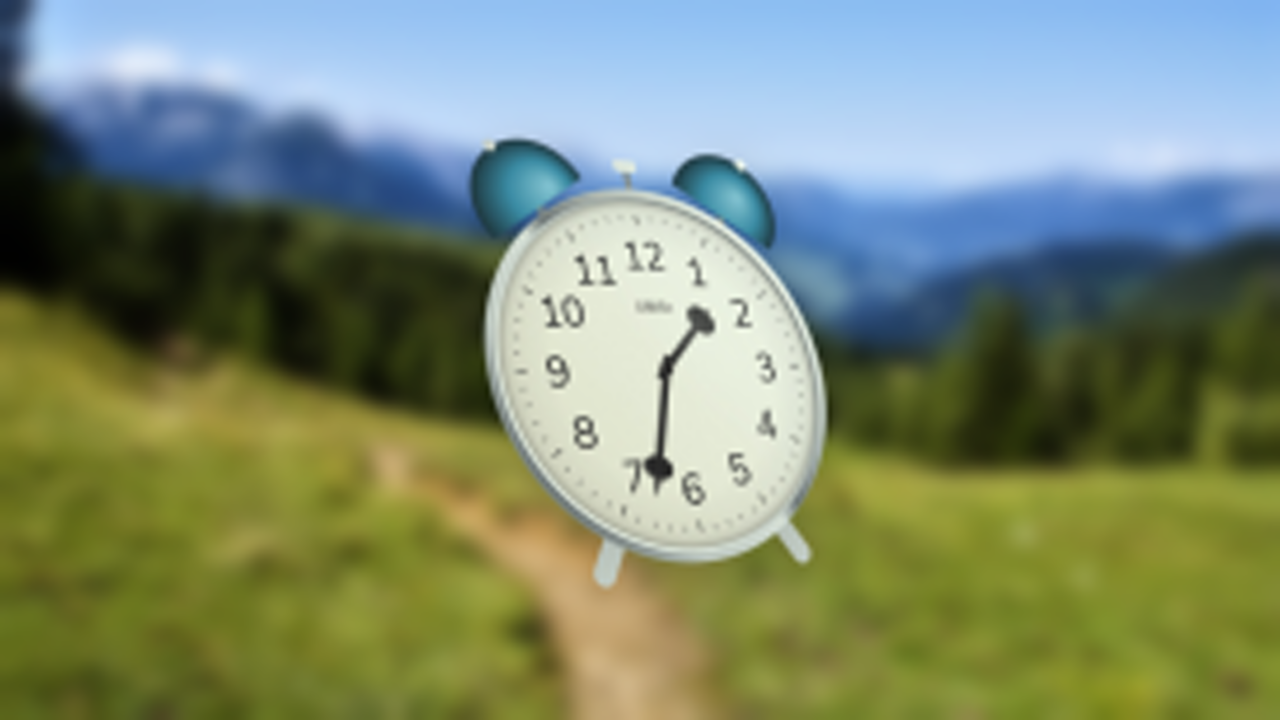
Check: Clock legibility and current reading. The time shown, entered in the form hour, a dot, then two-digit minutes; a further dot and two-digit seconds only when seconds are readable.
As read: 1.33
